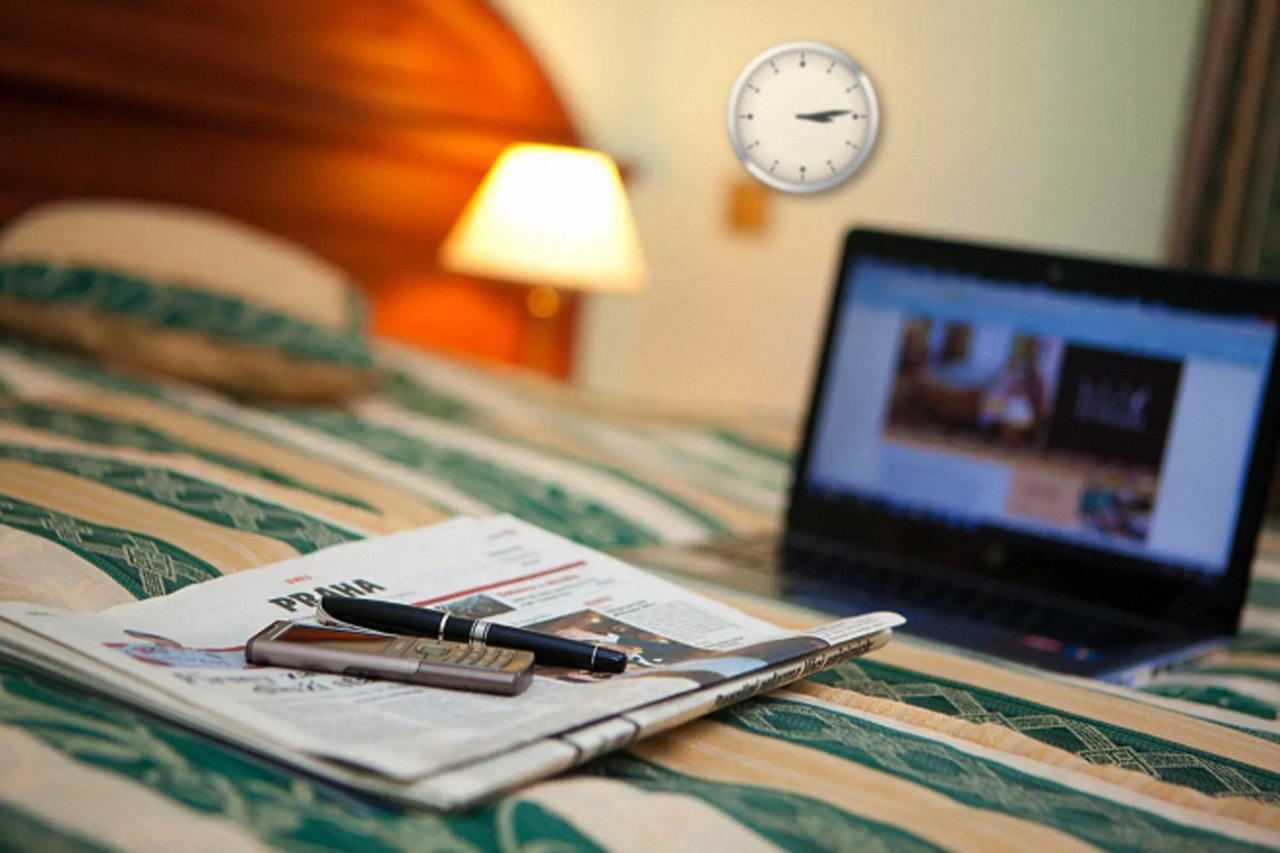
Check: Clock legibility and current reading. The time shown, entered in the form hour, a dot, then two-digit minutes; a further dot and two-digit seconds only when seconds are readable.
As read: 3.14
